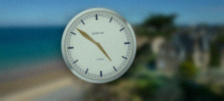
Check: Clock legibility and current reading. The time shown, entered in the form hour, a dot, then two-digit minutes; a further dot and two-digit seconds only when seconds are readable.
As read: 4.52
